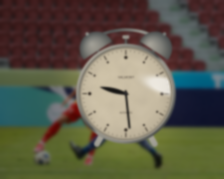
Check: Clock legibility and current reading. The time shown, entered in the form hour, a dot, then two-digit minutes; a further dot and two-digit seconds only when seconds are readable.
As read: 9.29
